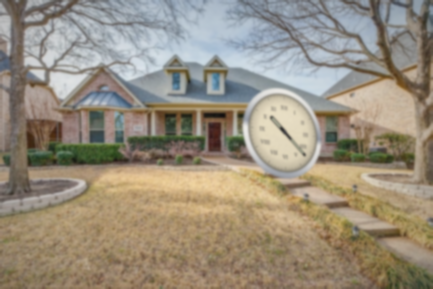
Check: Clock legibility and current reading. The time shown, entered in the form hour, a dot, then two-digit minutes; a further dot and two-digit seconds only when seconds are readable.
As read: 10.22
